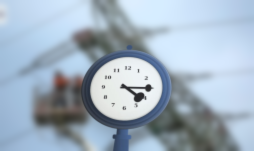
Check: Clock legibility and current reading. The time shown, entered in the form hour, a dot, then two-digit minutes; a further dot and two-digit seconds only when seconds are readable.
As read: 4.15
